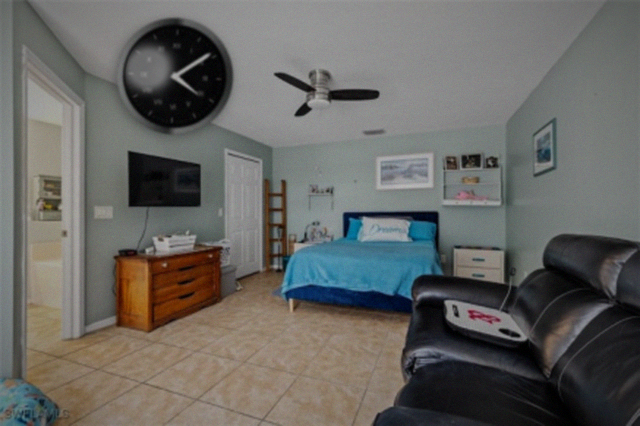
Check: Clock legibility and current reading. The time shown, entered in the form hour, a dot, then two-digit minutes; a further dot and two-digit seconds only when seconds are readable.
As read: 4.09
